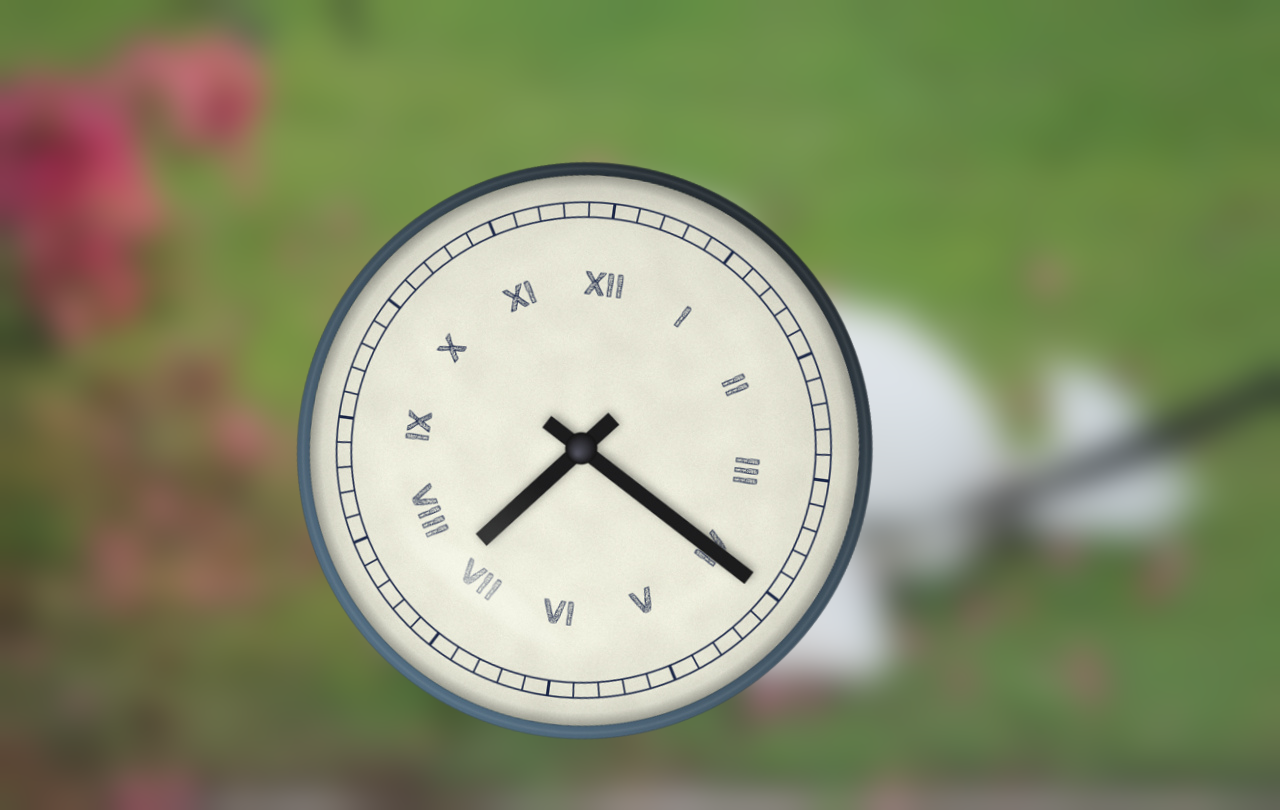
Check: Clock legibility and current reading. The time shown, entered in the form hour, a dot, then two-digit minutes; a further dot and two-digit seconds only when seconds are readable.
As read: 7.20
